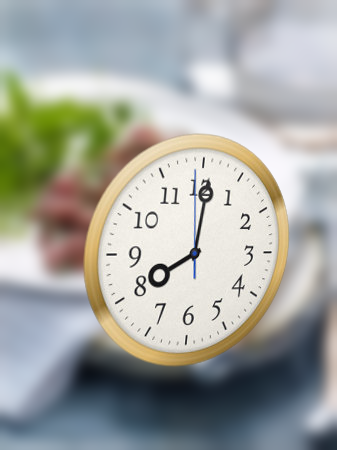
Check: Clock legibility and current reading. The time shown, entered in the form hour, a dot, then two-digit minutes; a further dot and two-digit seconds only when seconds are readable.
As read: 8.00.59
